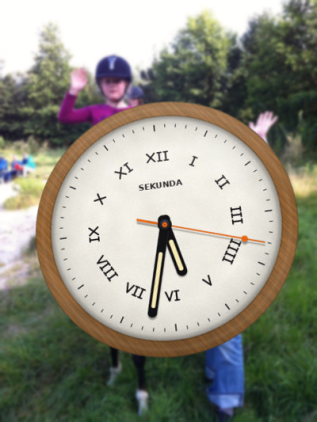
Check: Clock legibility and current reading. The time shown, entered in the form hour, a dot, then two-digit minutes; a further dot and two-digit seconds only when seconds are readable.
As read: 5.32.18
